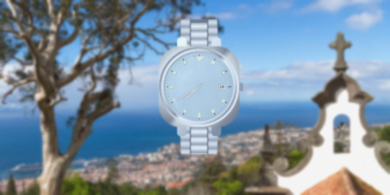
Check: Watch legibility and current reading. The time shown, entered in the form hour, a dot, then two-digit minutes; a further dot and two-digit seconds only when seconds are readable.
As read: 7.40
